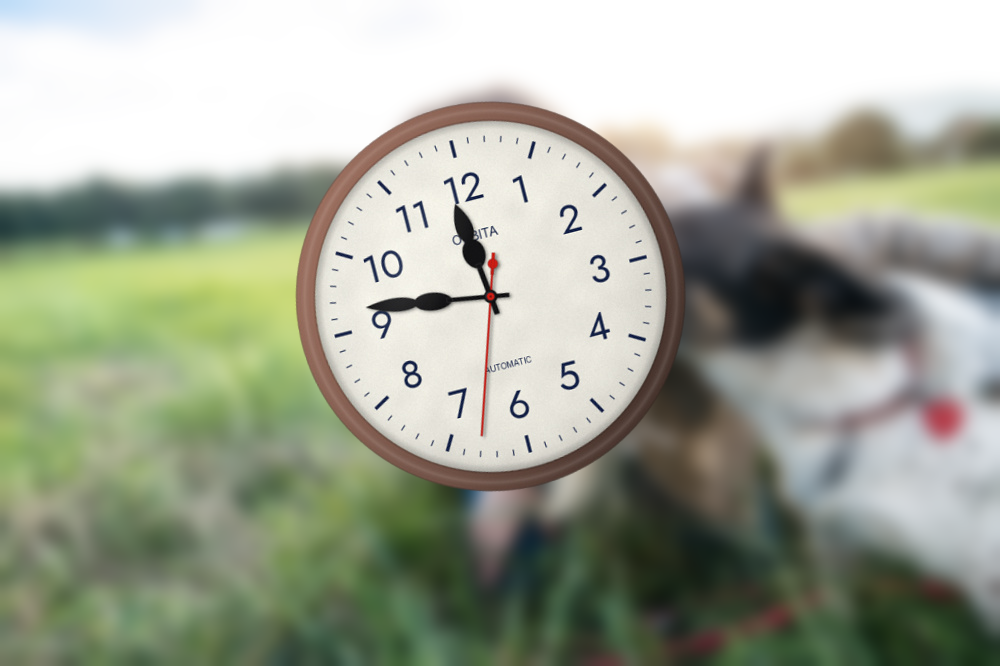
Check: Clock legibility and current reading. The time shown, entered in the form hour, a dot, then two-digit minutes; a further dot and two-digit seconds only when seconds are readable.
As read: 11.46.33
